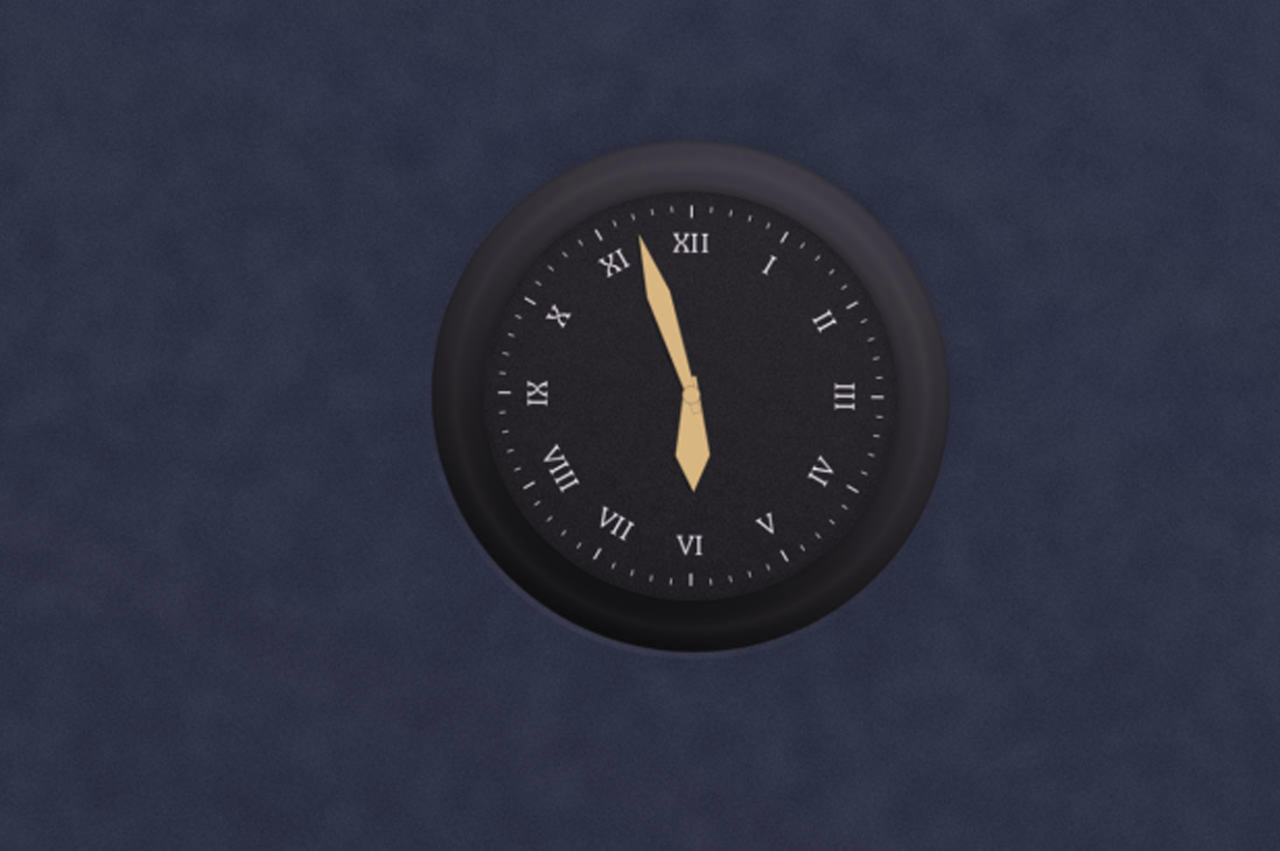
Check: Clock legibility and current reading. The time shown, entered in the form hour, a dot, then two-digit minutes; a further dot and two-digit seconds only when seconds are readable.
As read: 5.57
